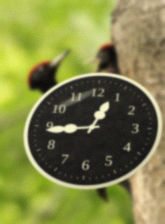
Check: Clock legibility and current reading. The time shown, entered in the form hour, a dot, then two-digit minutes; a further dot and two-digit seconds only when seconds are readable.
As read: 12.44
